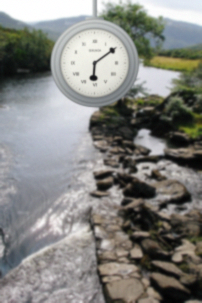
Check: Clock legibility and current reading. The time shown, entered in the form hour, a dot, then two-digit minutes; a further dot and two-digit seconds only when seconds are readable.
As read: 6.09
